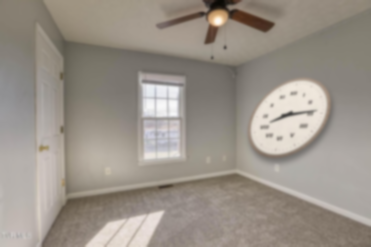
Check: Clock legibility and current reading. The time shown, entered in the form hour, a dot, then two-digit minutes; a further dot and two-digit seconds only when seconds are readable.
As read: 8.14
